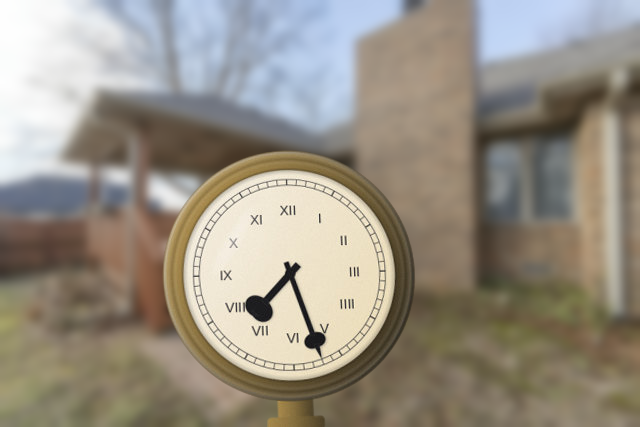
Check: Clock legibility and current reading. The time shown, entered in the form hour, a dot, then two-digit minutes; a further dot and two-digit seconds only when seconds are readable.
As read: 7.27
